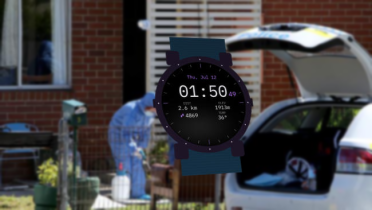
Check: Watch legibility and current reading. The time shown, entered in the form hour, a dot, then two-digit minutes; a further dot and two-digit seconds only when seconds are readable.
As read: 1.50
